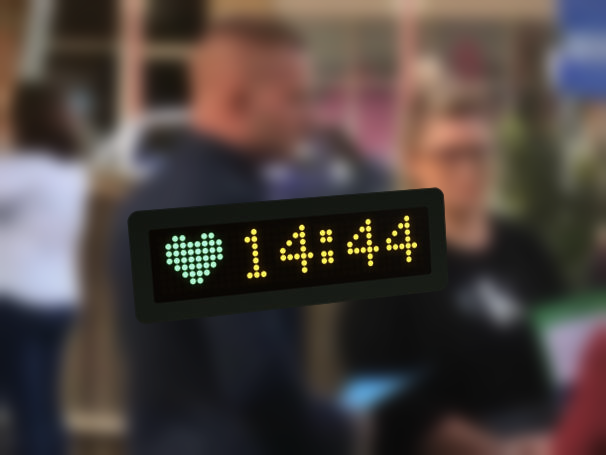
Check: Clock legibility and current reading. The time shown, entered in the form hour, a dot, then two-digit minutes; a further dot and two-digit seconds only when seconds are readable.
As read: 14.44
